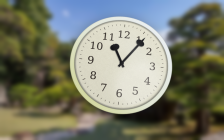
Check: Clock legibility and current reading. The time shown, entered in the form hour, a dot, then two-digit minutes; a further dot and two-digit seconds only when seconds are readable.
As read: 11.06
